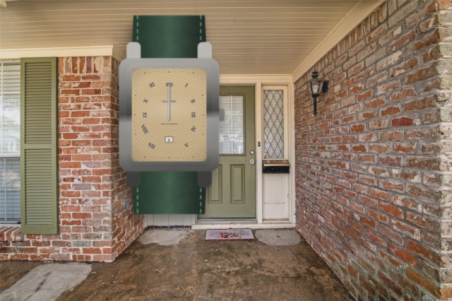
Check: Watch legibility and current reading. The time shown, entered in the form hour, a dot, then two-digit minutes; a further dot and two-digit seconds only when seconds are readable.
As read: 12.00
